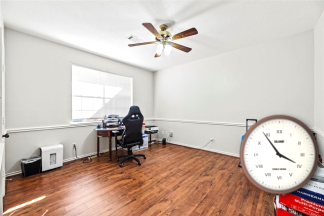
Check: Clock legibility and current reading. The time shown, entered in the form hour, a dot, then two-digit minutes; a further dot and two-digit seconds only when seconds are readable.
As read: 3.54
